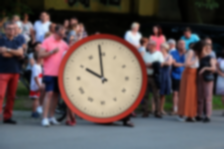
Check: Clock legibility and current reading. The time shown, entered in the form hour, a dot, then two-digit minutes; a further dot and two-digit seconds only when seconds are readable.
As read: 9.59
